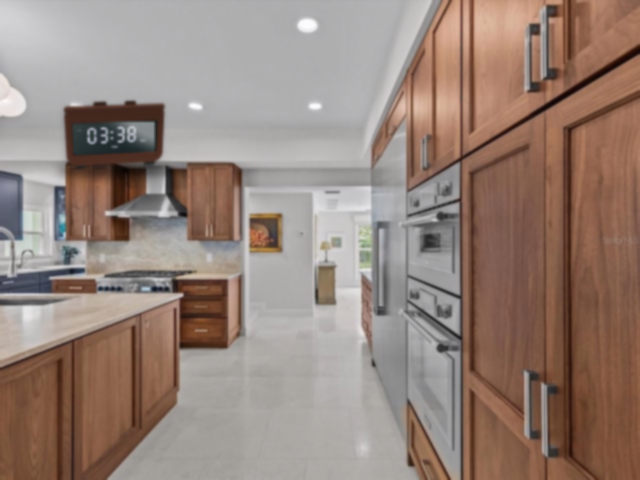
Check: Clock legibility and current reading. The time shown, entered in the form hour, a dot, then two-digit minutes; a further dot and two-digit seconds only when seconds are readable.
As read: 3.38
